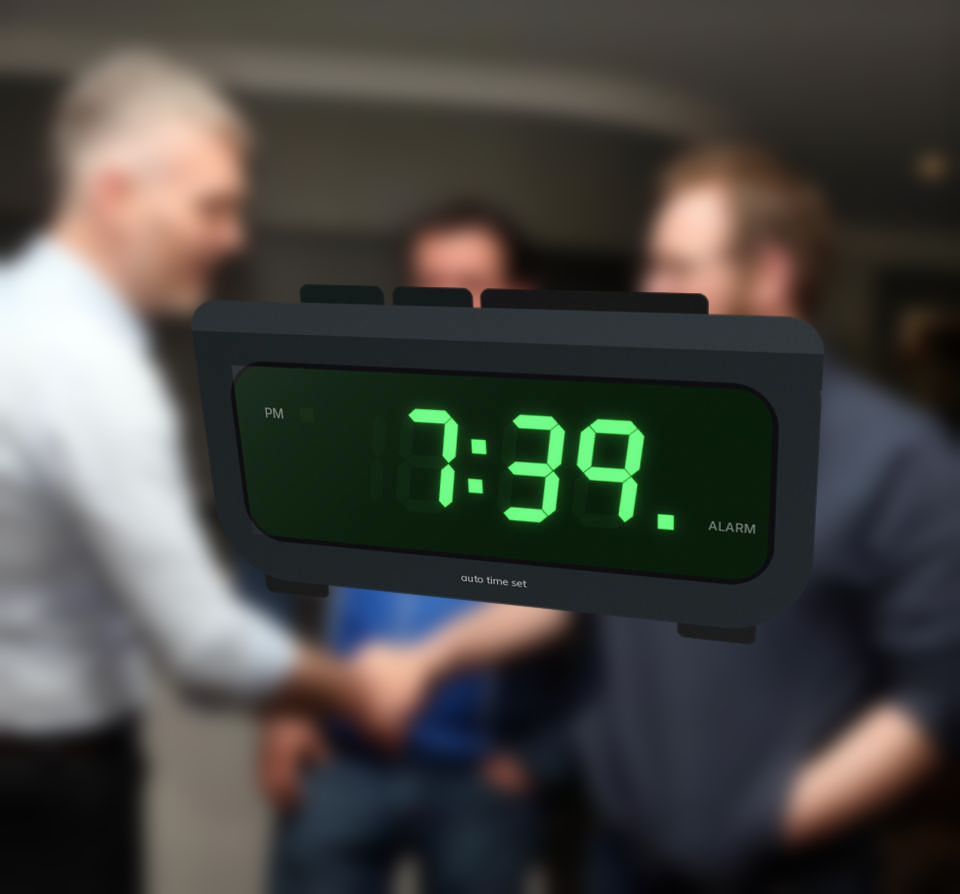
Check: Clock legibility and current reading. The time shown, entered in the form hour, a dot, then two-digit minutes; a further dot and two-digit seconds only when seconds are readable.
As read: 7.39
